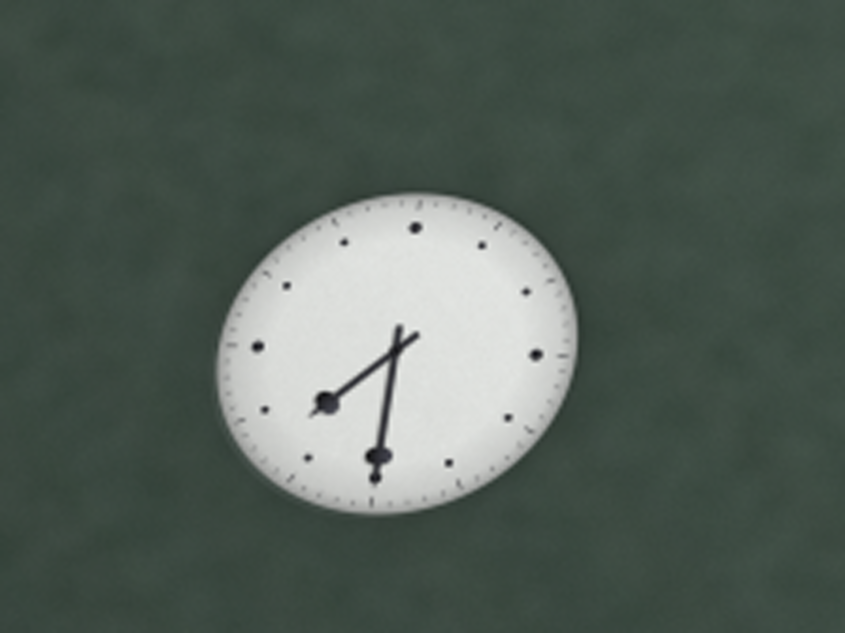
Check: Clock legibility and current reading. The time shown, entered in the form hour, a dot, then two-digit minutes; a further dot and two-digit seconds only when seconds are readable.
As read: 7.30
